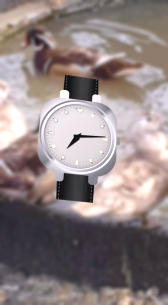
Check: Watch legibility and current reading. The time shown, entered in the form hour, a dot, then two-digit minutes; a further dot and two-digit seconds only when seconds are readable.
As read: 7.14
